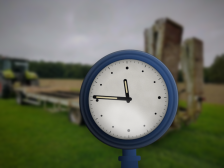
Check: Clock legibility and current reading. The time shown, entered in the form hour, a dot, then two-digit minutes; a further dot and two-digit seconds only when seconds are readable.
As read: 11.46
